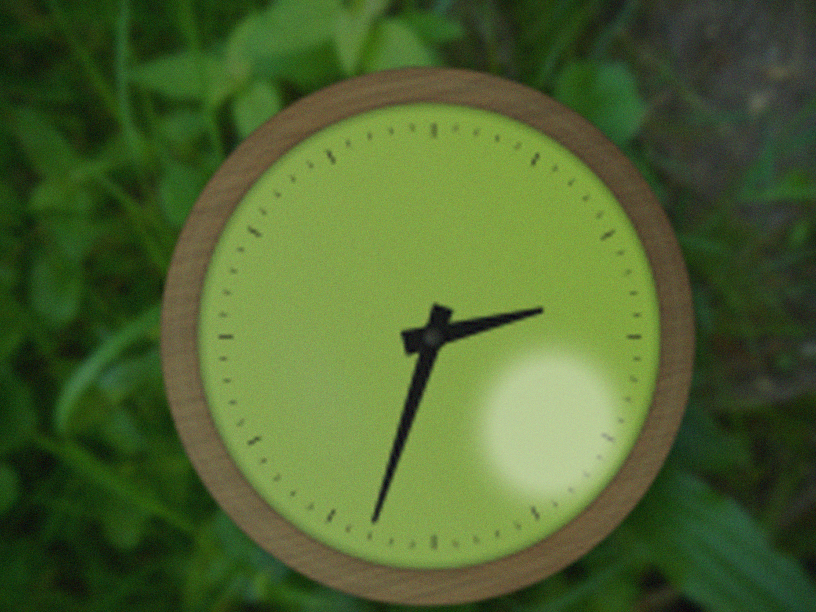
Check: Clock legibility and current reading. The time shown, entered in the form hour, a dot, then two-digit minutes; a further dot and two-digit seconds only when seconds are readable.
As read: 2.33
